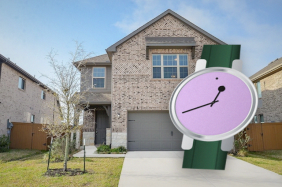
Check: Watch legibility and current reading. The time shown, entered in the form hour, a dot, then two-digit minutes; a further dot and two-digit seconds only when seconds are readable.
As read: 12.41
